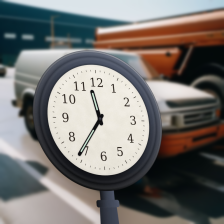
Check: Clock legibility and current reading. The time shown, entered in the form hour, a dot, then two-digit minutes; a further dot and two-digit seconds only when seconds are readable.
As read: 11.36
